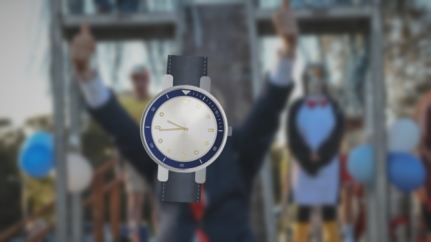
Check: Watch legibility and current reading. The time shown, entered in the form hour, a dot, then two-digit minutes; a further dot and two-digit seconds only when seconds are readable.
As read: 9.44
